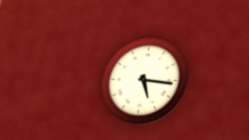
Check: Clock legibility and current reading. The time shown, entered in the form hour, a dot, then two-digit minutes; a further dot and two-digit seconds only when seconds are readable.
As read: 5.16
